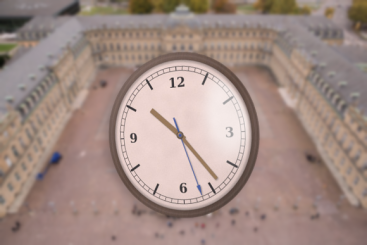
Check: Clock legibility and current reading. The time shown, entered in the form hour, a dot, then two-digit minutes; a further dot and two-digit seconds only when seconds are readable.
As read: 10.23.27
